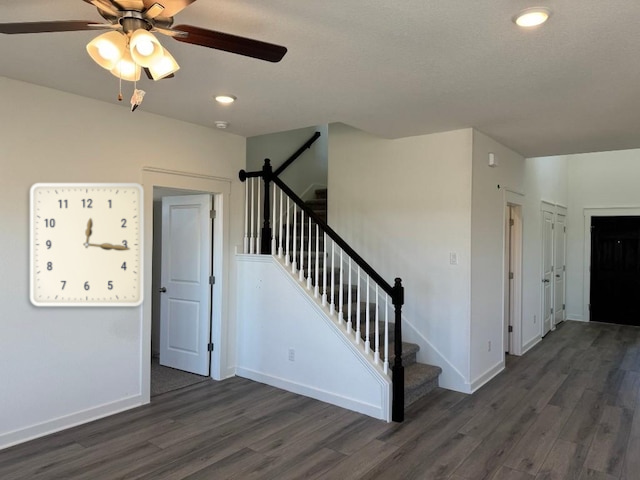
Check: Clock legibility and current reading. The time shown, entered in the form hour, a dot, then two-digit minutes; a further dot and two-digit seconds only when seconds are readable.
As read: 12.16
